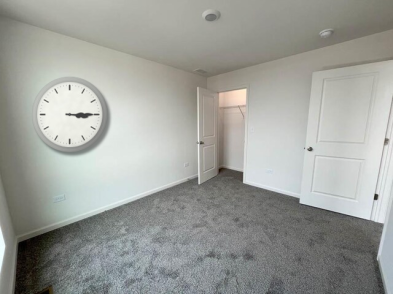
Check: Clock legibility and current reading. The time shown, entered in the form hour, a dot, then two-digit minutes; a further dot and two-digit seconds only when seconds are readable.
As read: 3.15
